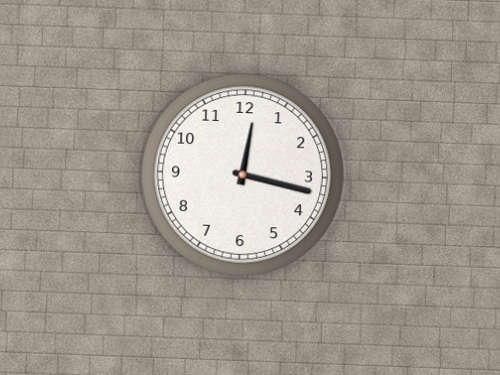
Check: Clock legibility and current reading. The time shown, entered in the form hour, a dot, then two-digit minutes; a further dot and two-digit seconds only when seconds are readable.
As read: 12.17
